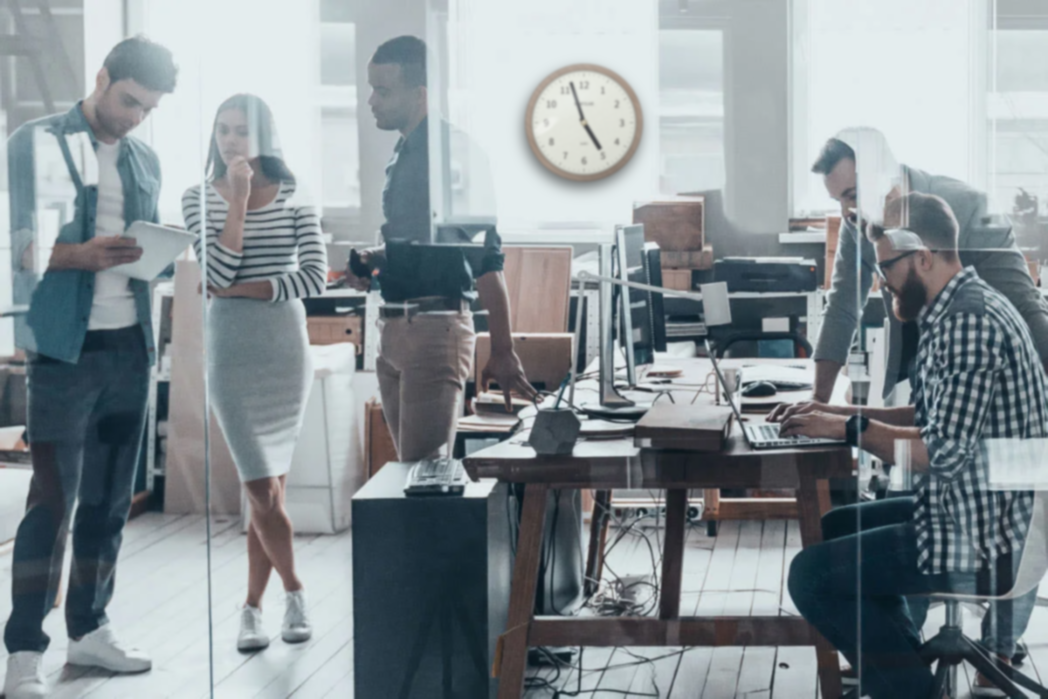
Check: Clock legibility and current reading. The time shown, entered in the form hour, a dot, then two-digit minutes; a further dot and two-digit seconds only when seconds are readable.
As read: 4.57
